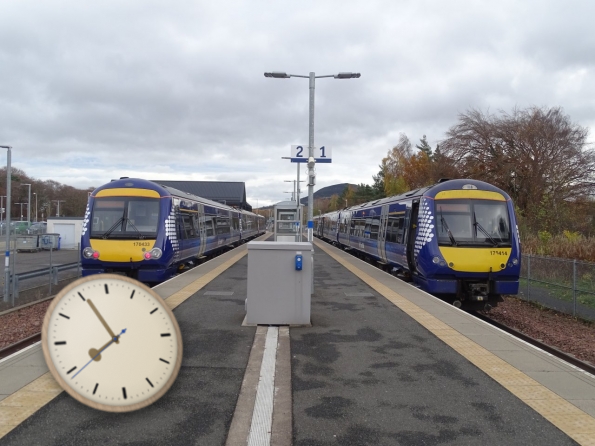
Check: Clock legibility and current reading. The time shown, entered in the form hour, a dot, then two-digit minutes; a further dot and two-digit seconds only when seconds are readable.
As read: 7.55.39
